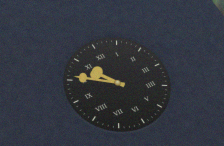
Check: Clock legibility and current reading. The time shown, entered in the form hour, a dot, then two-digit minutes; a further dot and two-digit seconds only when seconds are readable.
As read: 10.51
